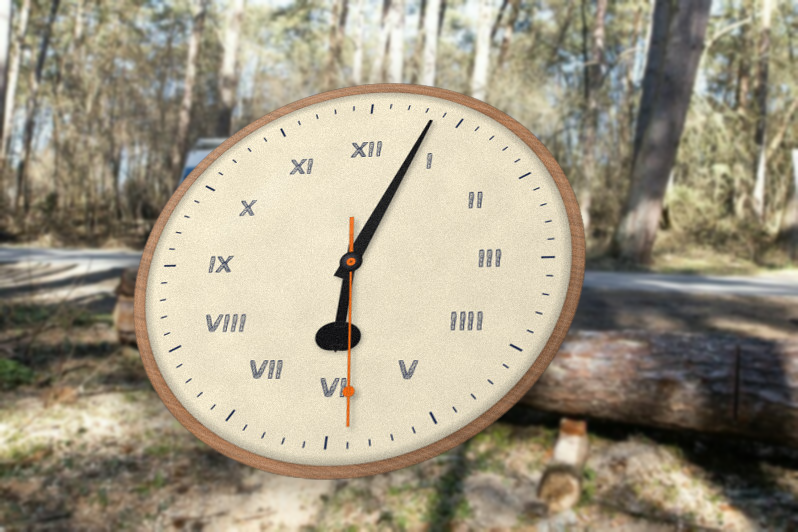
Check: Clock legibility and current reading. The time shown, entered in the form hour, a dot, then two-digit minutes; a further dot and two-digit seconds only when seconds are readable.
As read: 6.03.29
